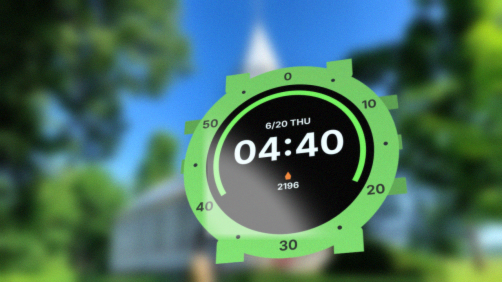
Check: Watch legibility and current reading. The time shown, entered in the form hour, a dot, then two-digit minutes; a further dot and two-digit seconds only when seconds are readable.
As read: 4.40
